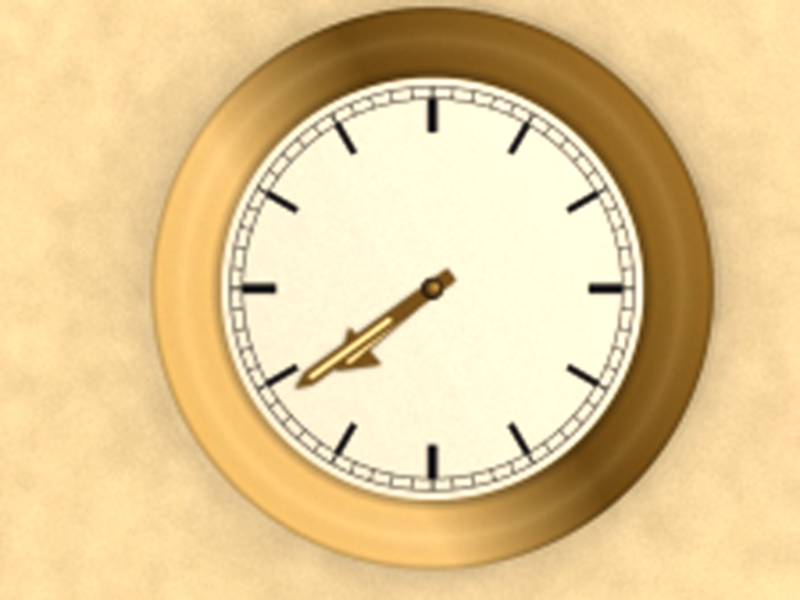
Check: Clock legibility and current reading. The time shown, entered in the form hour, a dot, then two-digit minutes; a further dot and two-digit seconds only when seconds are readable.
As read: 7.39
